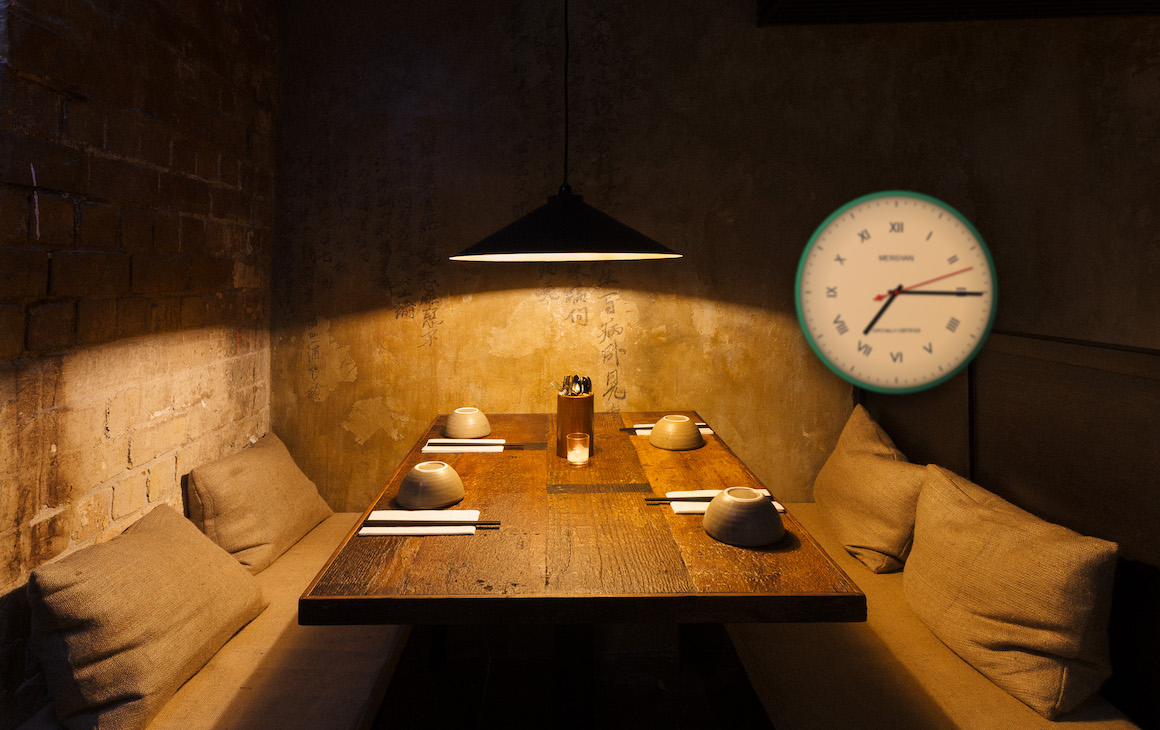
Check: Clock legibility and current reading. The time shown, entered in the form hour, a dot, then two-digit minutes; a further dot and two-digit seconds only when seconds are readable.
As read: 7.15.12
